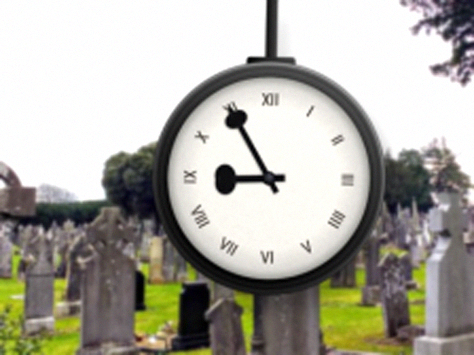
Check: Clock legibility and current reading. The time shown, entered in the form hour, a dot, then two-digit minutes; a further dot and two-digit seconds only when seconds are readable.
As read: 8.55
